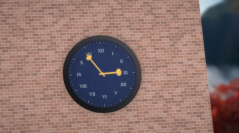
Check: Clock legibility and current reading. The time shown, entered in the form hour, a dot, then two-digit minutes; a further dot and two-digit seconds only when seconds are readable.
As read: 2.54
